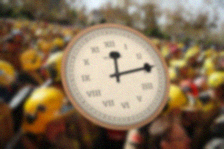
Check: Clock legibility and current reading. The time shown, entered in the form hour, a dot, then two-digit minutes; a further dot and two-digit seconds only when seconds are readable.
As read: 12.14
